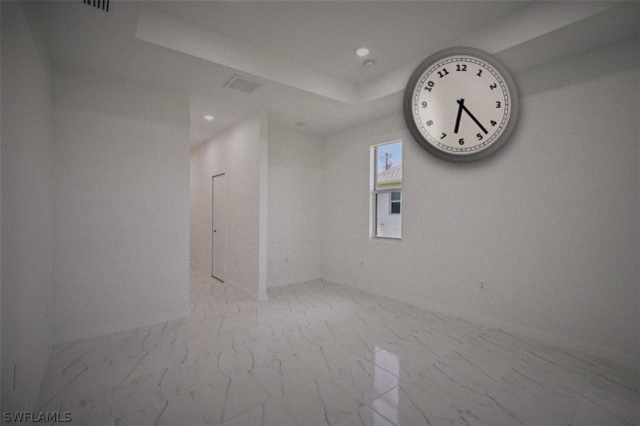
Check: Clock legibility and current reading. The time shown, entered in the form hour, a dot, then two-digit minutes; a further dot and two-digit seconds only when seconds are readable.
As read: 6.23
